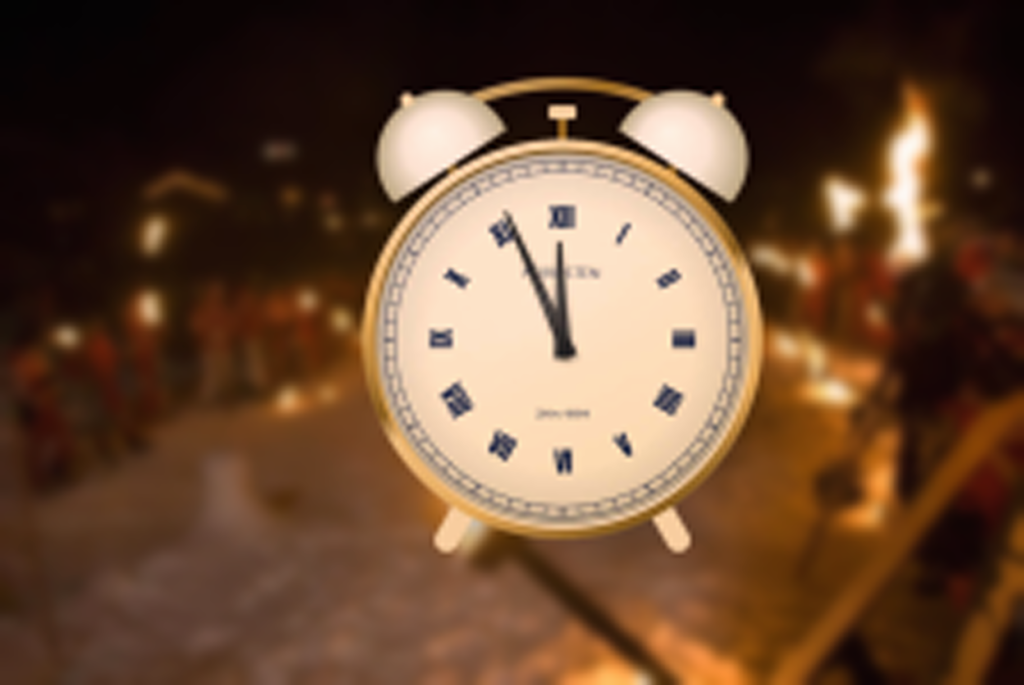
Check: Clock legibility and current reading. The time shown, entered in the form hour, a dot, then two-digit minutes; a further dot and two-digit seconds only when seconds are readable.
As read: 11.56
